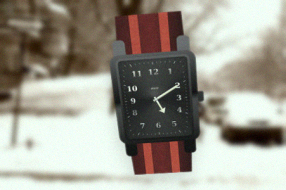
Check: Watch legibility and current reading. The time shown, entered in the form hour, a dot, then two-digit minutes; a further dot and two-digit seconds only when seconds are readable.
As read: 5.10
